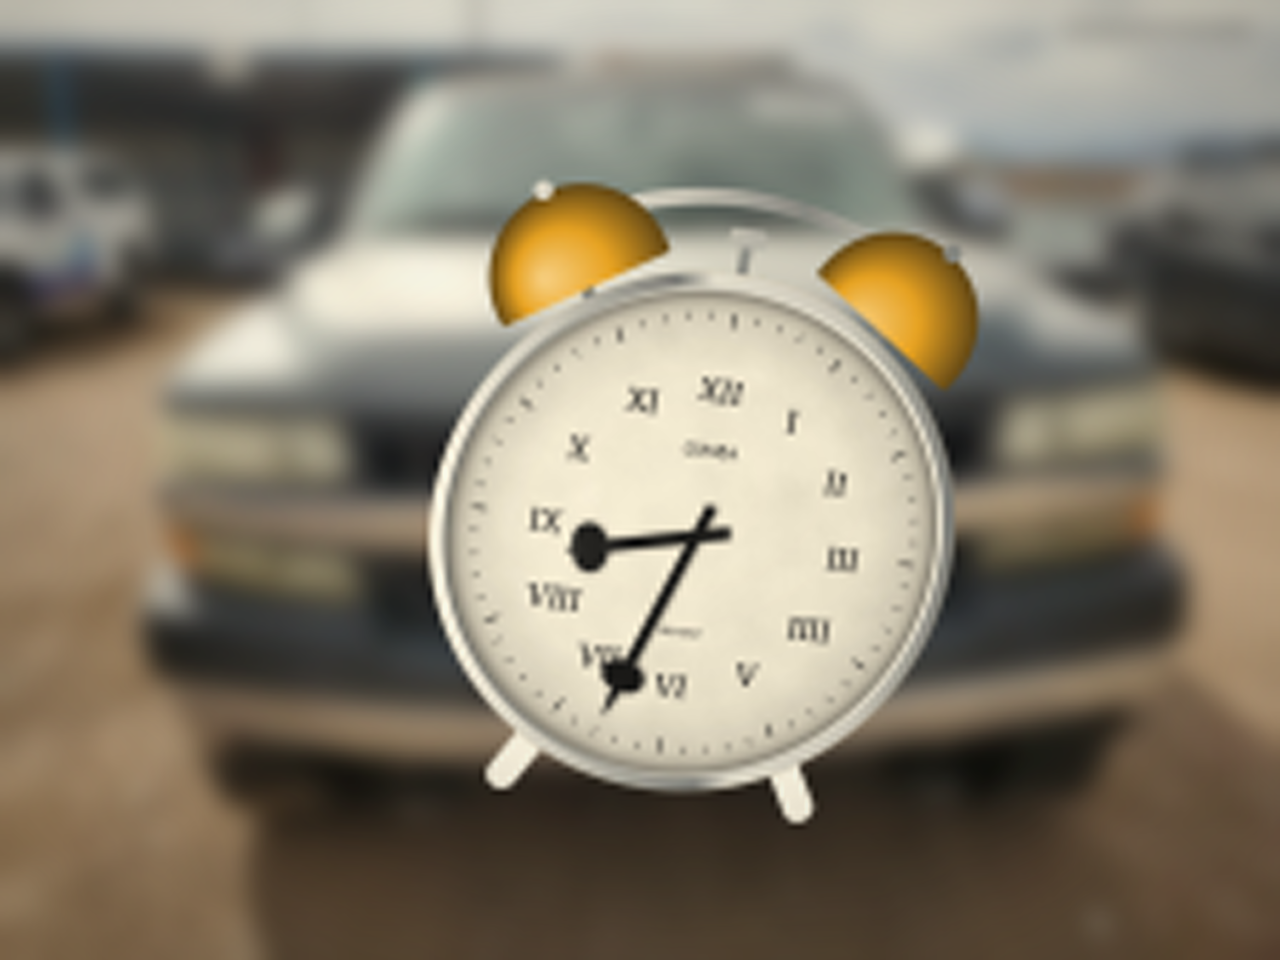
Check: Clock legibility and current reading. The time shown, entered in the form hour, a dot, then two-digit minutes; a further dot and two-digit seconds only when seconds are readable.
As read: 8.33
